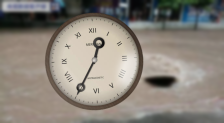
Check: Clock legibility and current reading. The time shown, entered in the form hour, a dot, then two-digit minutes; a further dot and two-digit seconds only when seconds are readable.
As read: 12.35
